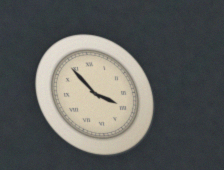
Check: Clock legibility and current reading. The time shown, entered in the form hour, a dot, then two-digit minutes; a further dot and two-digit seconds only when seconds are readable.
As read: 3.54
